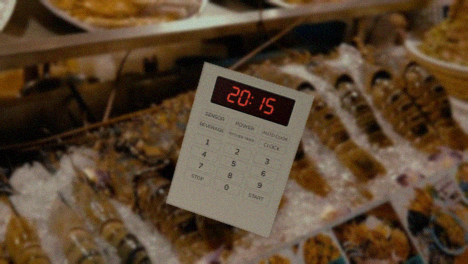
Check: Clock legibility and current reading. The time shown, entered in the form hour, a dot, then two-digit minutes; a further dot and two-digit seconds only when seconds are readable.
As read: 20.15
